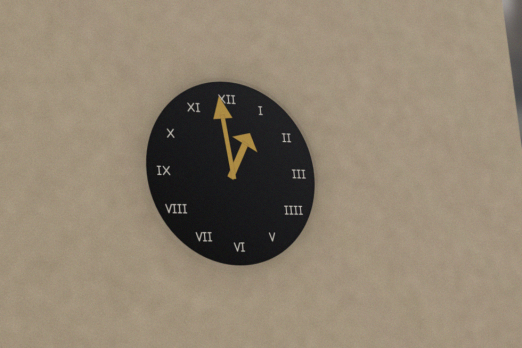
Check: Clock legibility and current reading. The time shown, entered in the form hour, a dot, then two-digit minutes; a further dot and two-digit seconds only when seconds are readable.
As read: 12.59
